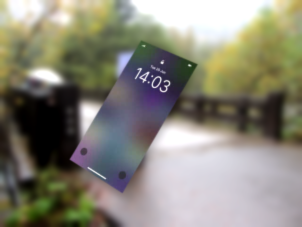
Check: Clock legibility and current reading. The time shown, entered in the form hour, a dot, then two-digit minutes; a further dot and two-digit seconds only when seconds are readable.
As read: 14.03
